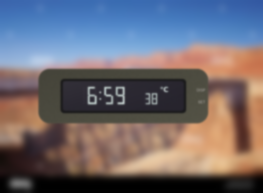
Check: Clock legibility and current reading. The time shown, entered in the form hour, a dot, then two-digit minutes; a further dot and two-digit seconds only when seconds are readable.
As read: 6.59
